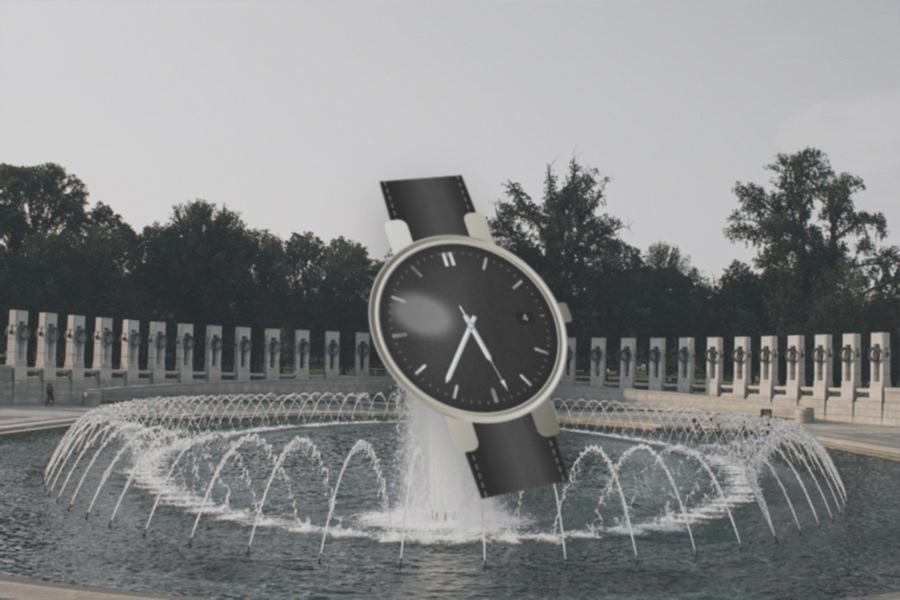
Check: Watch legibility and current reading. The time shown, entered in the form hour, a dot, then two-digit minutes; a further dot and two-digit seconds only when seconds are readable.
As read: 5.36.28
